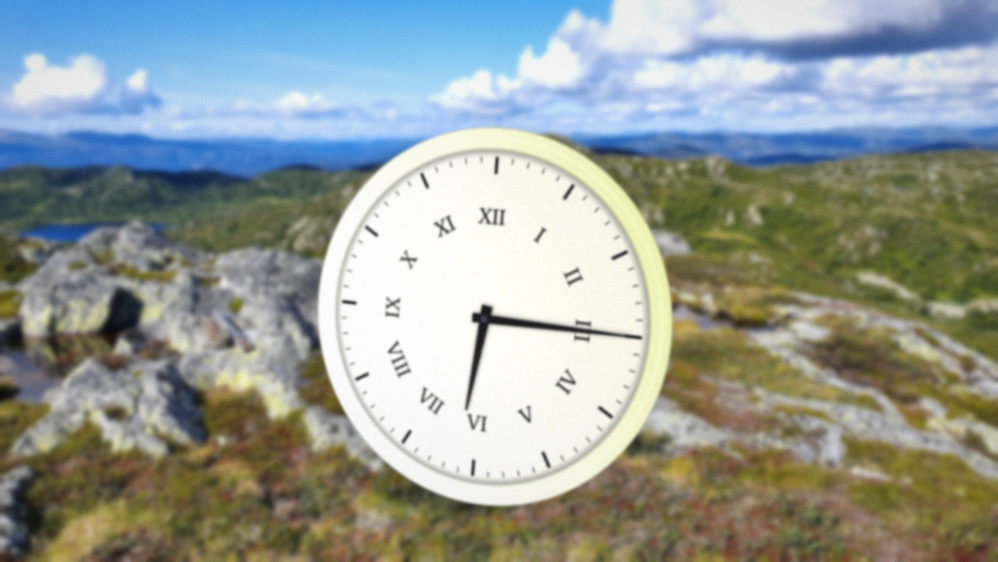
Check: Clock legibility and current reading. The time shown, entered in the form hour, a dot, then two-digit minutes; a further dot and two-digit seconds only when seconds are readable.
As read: 6.15
